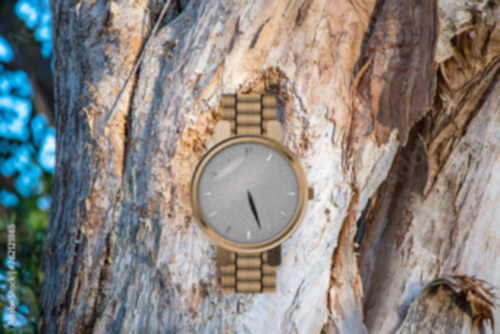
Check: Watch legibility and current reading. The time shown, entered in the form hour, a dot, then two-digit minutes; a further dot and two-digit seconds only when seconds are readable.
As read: 5.27
